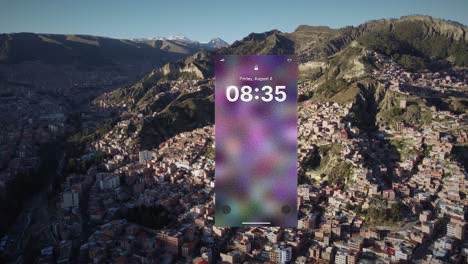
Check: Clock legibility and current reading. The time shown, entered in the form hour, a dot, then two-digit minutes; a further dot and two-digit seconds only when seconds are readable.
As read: 8.35
